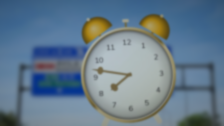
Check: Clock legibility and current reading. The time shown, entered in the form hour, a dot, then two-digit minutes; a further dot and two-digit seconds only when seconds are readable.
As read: 7.47
